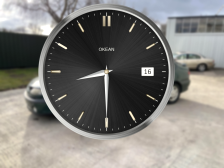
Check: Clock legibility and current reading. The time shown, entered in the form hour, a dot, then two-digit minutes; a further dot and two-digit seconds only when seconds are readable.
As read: 8.30
